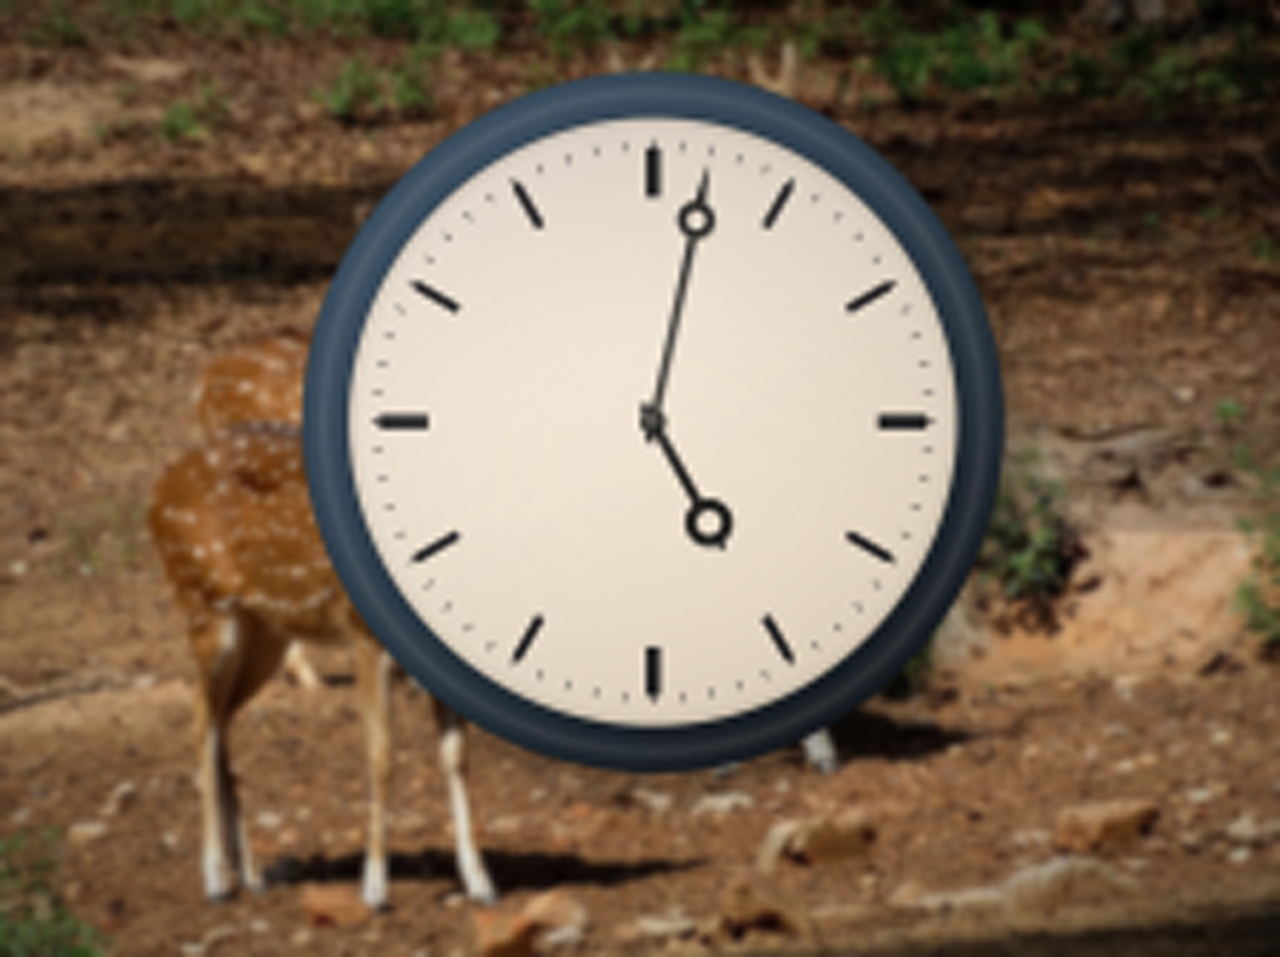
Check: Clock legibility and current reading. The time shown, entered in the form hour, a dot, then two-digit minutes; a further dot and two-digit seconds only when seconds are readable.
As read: 5.02
